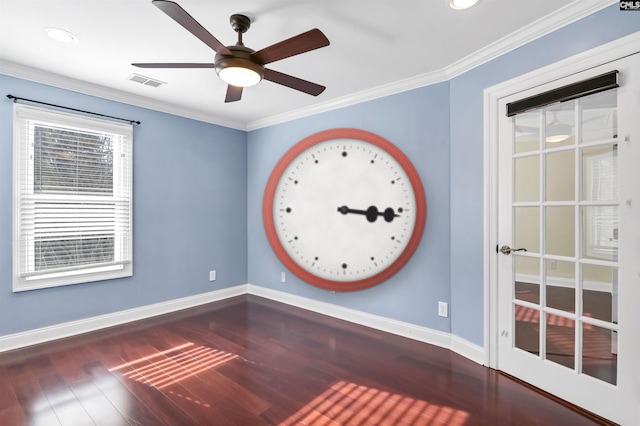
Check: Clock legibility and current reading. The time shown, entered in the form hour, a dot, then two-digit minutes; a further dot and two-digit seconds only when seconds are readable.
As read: 3.16
